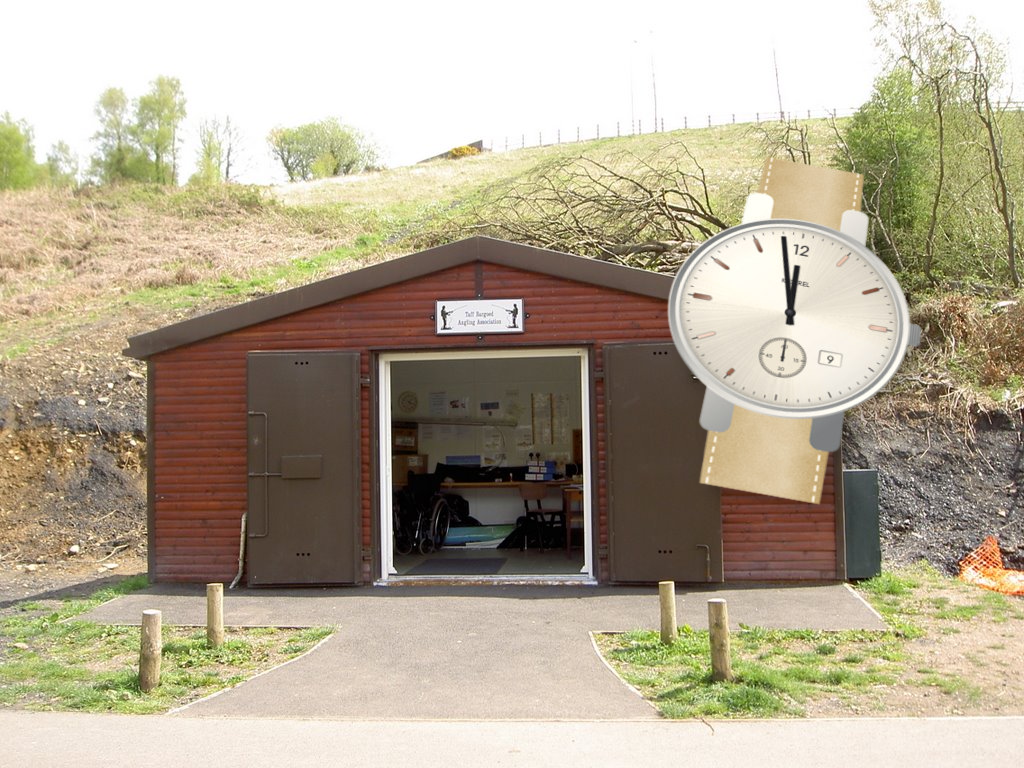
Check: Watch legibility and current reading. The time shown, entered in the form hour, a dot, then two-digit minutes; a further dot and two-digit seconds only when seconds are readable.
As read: 11.58
